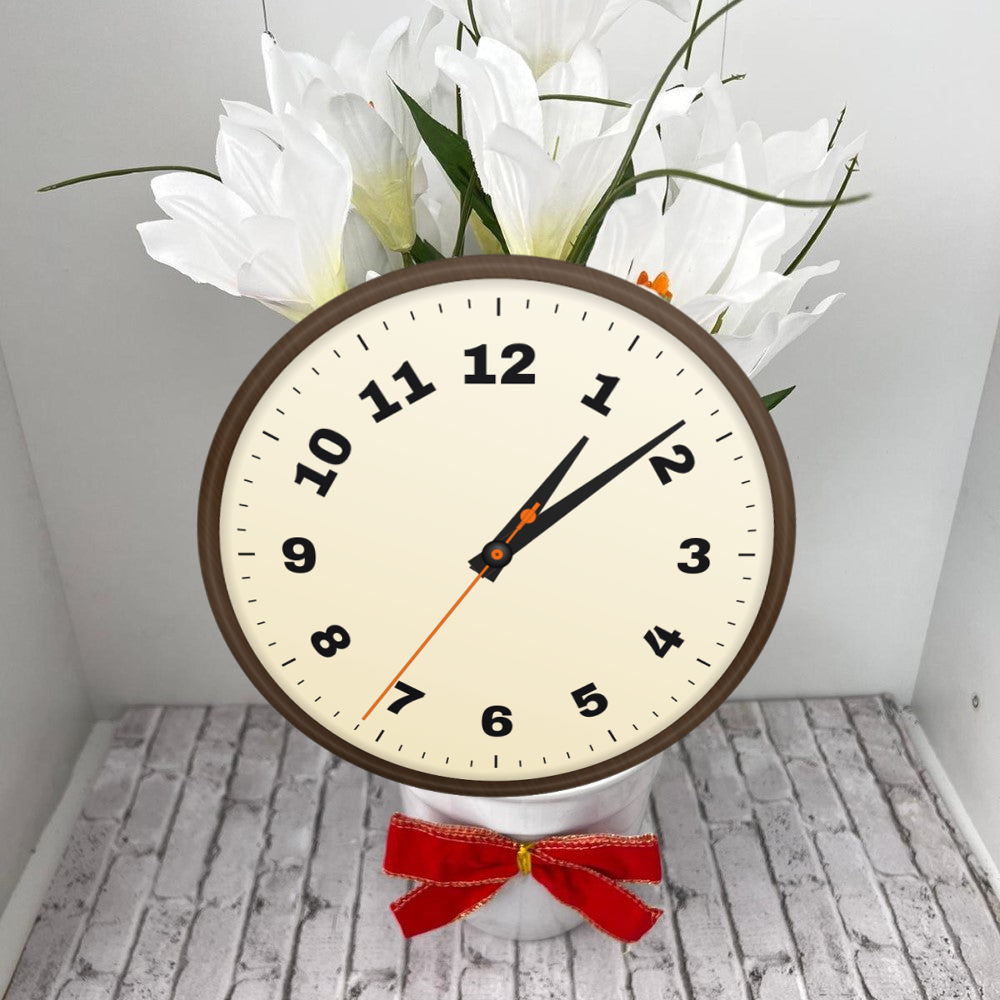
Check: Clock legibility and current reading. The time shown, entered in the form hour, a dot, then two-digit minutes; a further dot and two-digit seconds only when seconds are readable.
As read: 1.08.36
